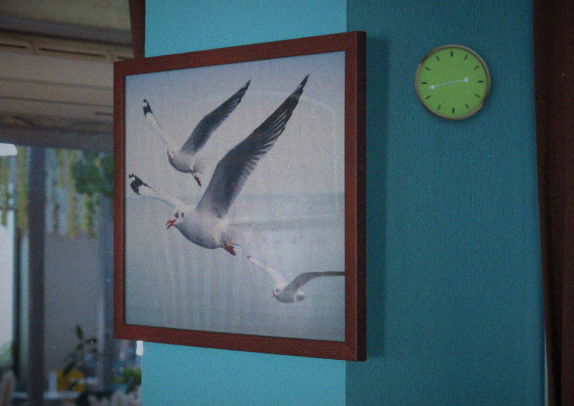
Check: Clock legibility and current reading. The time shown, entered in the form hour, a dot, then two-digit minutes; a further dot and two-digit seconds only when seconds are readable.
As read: 2.43
